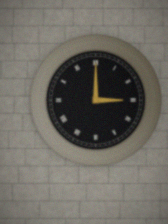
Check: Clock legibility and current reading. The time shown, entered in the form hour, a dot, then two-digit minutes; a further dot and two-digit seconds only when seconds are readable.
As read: 3.00
